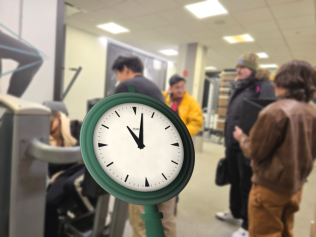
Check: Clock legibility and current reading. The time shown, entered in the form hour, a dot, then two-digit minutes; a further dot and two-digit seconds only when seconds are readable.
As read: 11.02
